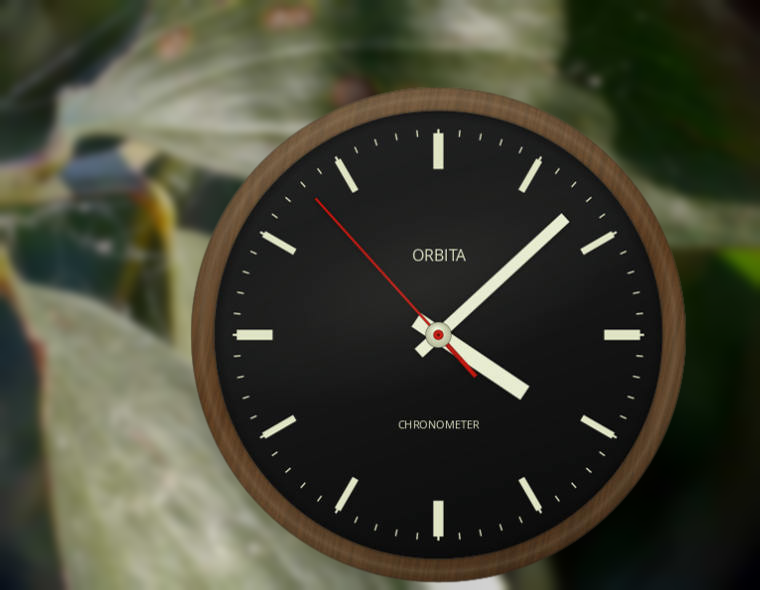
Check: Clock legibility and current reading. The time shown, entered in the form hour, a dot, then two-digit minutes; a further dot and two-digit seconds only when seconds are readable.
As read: 4.07.53
